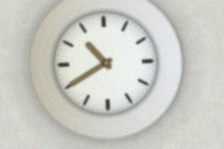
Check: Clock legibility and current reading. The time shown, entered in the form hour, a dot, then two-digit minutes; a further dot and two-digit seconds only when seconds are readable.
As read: 10.40
